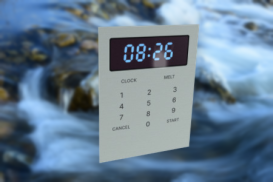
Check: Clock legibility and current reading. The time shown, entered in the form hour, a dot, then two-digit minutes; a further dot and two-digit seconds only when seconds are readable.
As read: 8.26
